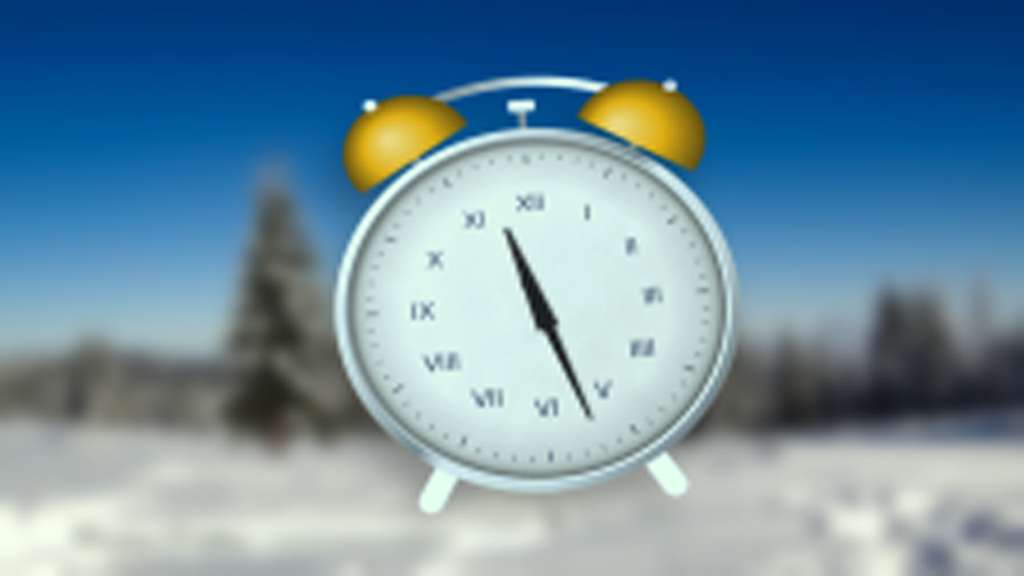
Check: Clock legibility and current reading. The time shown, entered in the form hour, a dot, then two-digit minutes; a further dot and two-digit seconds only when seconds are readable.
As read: 11.27
